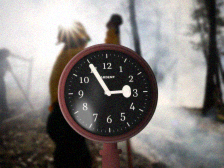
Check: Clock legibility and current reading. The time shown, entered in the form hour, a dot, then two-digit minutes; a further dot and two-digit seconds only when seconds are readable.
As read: 2.55
